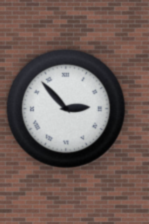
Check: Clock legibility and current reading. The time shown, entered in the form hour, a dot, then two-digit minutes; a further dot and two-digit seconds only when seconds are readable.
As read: 2.53
